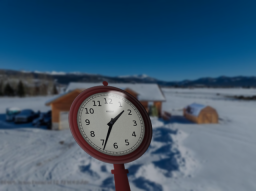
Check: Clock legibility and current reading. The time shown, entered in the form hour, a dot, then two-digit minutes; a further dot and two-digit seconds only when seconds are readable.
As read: 1.34
